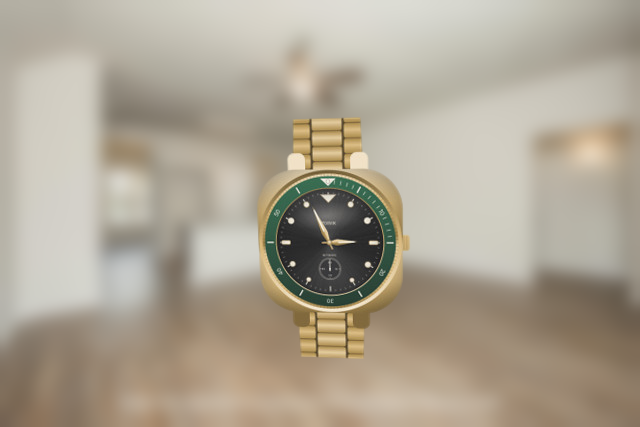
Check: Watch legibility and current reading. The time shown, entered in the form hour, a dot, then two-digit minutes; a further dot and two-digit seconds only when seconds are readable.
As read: 2.56
